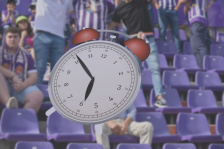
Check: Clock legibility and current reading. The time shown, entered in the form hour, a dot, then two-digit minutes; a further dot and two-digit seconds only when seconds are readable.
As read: 5.51
